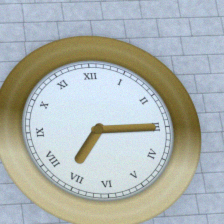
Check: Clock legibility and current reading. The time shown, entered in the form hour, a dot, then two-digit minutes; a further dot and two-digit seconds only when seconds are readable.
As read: 7.15
